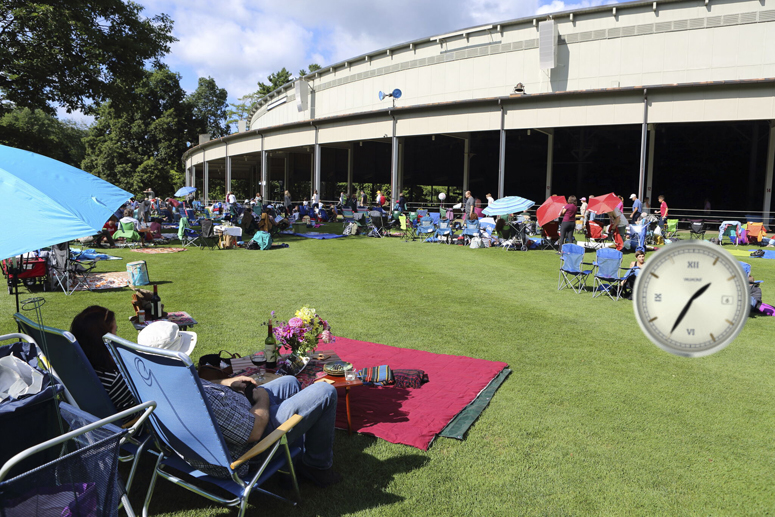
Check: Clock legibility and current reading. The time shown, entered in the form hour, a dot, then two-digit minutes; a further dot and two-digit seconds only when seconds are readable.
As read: 1.35
